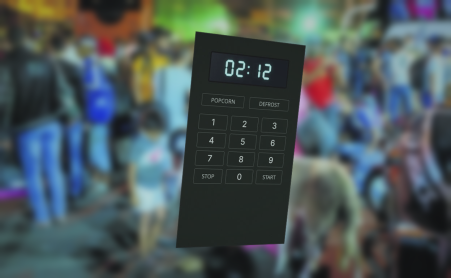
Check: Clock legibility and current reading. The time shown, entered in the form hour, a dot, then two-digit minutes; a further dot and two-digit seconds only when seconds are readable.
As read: 2.12
